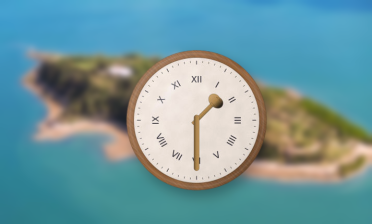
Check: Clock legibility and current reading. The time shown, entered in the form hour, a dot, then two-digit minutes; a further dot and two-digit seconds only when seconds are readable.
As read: 1.30
